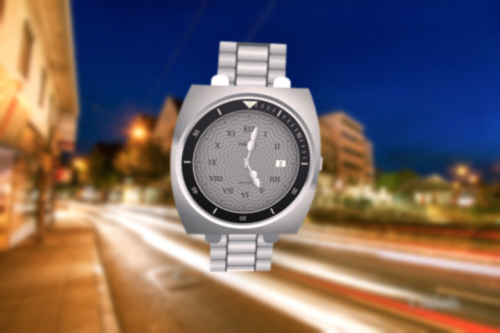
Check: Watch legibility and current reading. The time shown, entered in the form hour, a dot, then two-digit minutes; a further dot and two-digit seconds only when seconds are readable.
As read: 5.02
